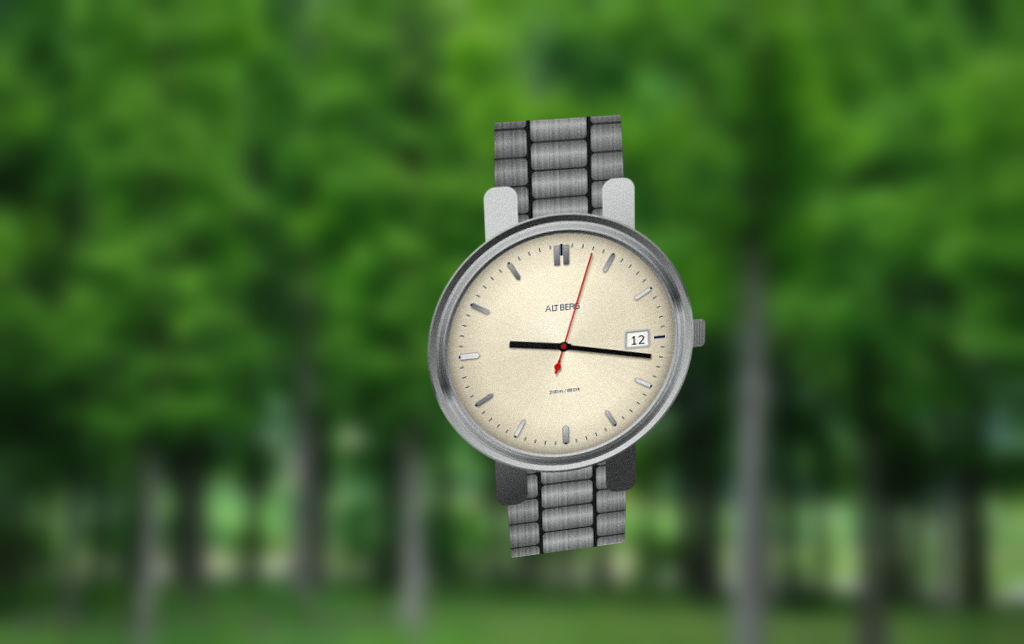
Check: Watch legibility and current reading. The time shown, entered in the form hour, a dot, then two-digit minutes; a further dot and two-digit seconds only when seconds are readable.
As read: 9.17.03
